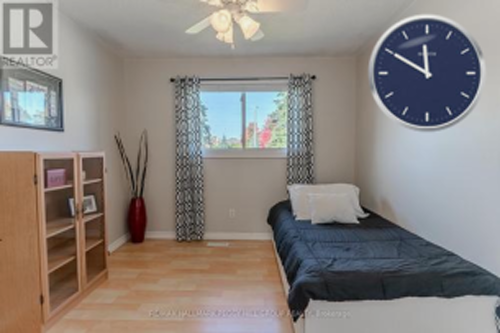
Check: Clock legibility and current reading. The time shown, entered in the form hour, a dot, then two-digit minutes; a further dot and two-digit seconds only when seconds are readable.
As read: 11.50
